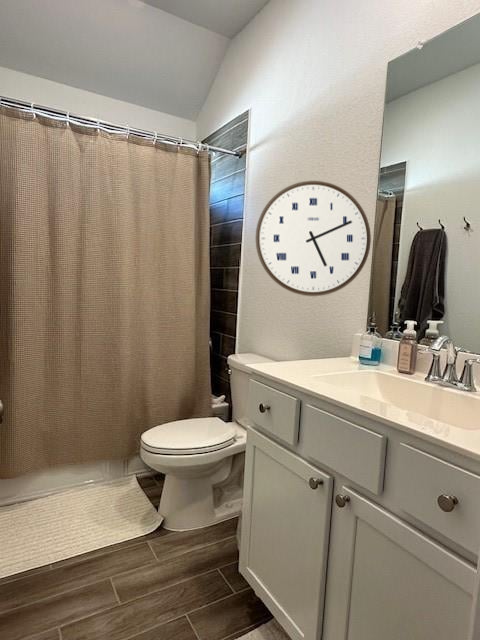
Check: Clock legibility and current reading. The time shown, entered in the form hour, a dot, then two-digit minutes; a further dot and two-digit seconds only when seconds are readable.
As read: 5.11
